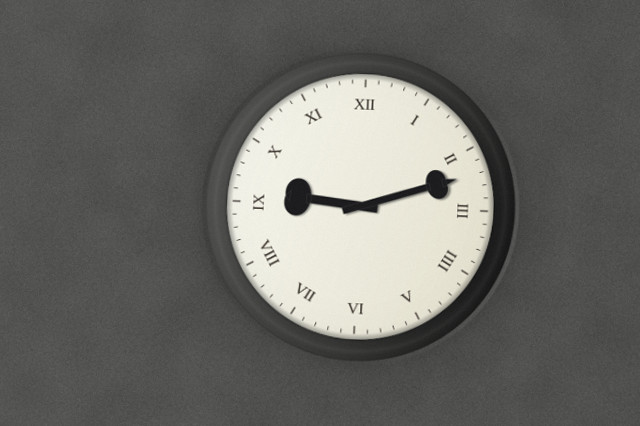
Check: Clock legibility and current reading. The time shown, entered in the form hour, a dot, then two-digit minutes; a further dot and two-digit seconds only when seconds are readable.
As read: 9.12
